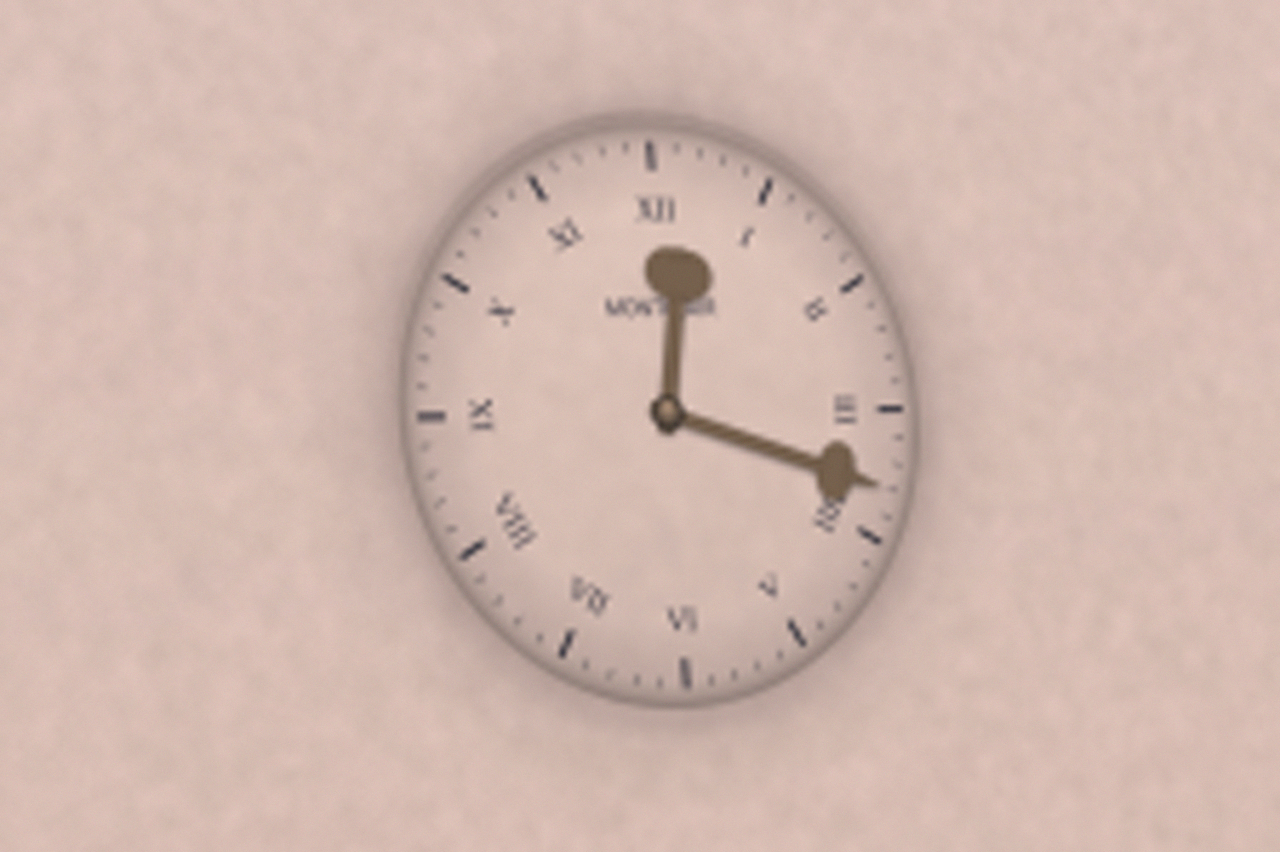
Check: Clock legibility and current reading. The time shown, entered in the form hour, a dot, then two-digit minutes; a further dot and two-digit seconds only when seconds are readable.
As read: 12.18
